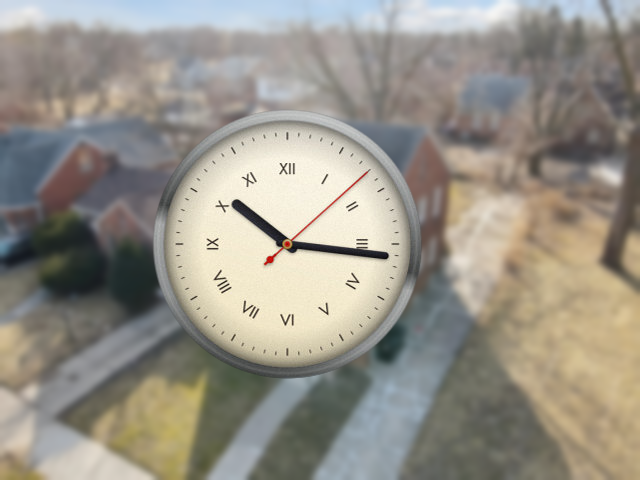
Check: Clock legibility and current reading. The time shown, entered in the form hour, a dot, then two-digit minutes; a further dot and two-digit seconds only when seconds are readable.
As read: 10.16.08
